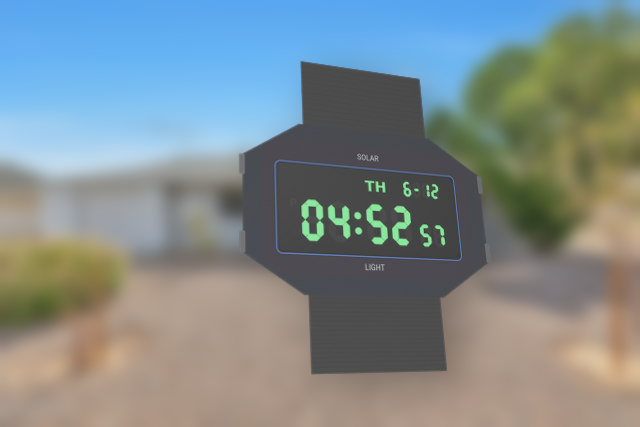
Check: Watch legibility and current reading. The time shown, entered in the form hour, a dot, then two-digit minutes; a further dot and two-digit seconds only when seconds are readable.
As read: 4.52.57
